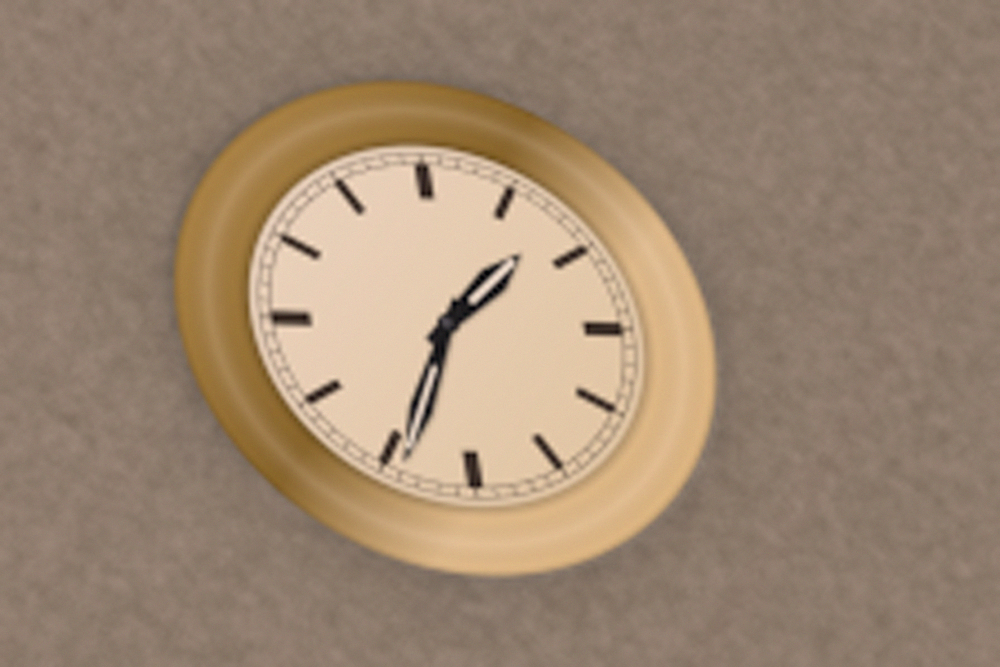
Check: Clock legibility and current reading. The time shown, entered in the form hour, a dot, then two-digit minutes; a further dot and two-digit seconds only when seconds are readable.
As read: 1.34
